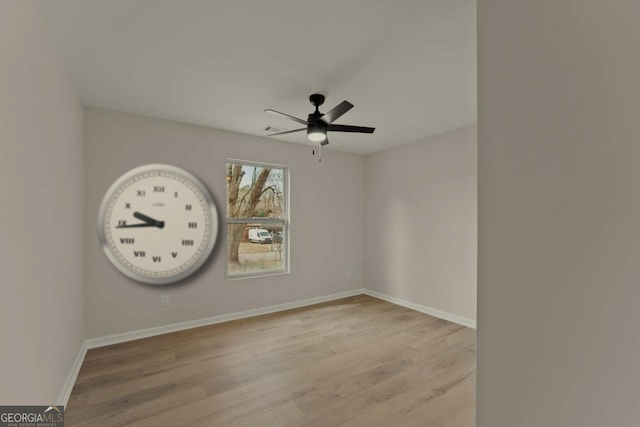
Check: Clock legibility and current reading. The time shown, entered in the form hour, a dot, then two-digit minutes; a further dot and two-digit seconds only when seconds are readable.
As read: 9.44
